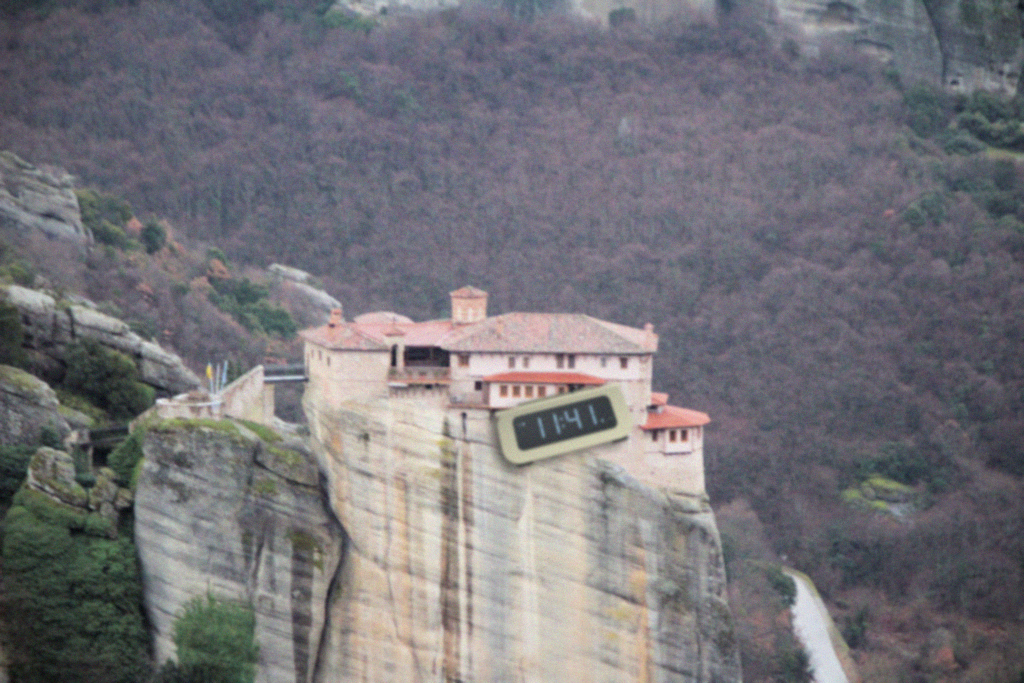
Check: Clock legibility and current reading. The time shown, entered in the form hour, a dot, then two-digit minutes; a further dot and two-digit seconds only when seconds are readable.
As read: 11.41
